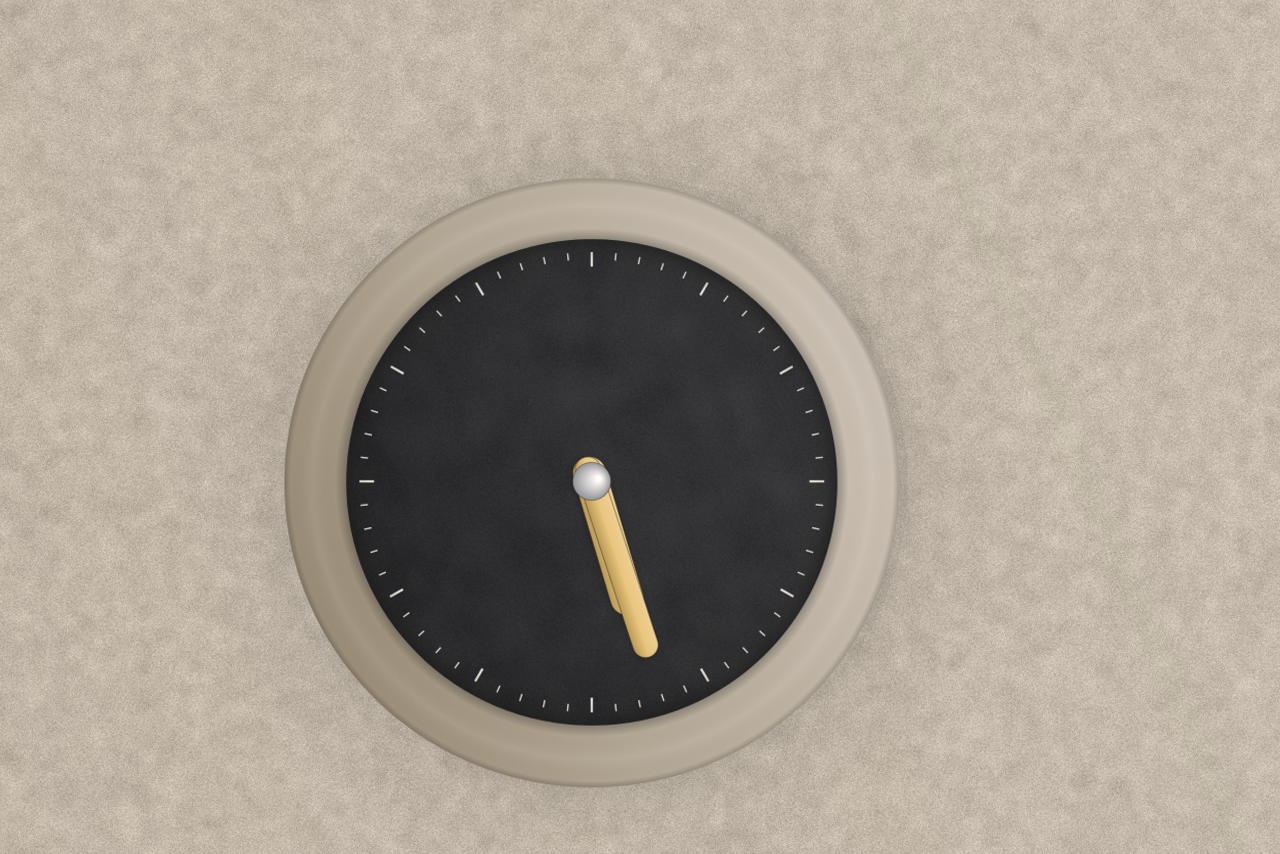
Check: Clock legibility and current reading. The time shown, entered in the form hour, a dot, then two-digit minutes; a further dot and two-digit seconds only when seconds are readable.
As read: 5.27
